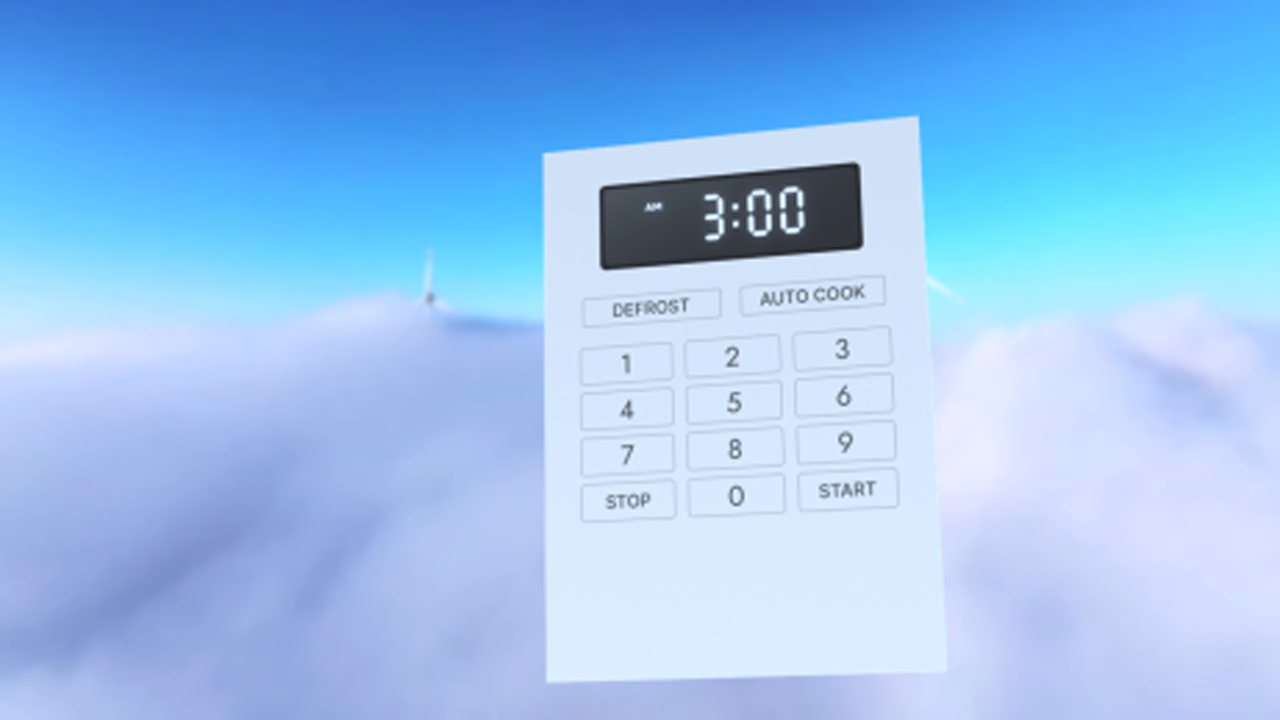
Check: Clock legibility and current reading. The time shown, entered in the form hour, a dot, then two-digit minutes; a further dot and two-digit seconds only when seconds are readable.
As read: 3.00
